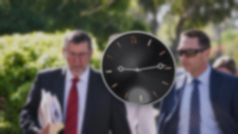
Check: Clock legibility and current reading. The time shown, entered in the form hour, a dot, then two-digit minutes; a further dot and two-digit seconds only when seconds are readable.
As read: 9.14
